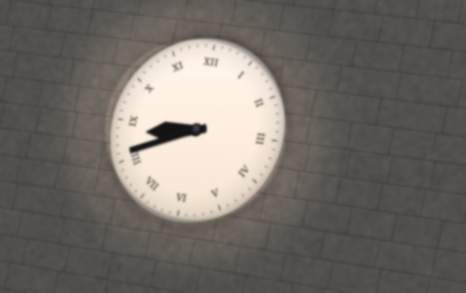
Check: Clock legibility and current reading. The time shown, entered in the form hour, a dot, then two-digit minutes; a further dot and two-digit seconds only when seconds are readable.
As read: 8.41
